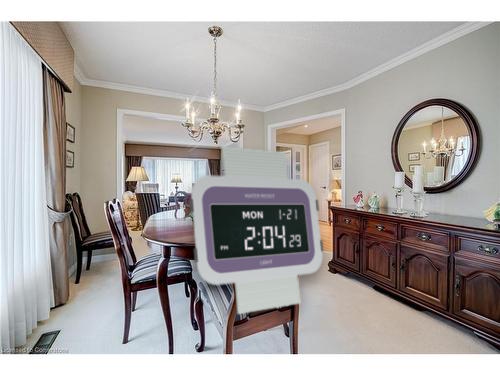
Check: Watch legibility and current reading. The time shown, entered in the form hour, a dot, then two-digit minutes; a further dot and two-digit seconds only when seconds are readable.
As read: 2.04.29
